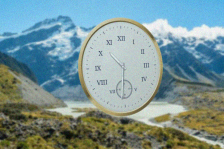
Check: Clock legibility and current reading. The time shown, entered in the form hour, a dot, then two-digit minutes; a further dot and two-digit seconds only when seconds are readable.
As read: 10.31
